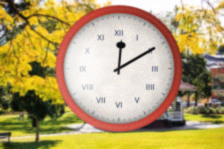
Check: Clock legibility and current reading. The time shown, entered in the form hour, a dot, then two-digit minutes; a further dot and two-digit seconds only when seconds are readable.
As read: 12.10
